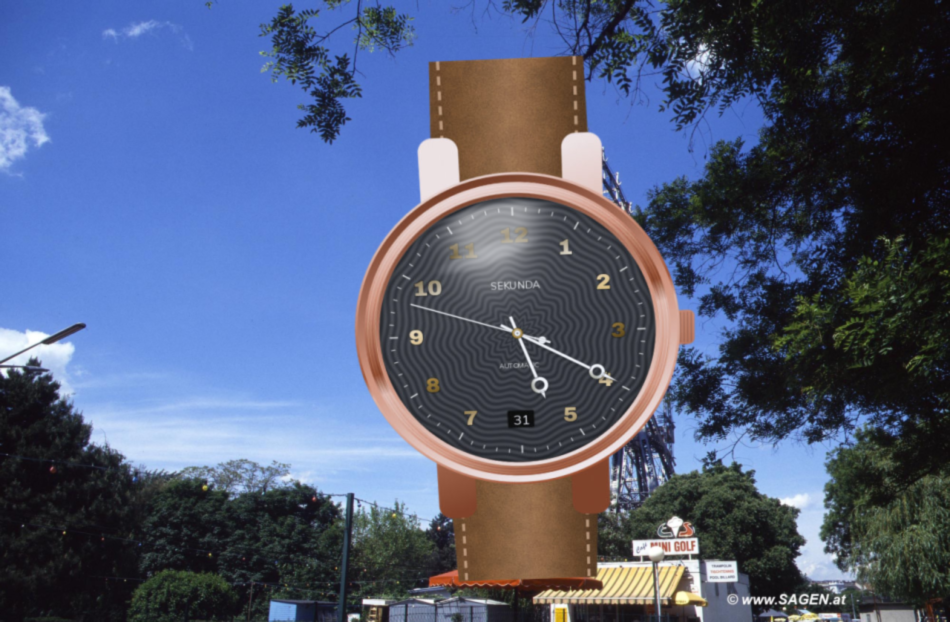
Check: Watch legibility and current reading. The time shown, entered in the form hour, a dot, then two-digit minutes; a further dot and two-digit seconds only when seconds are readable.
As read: 5.19.48
